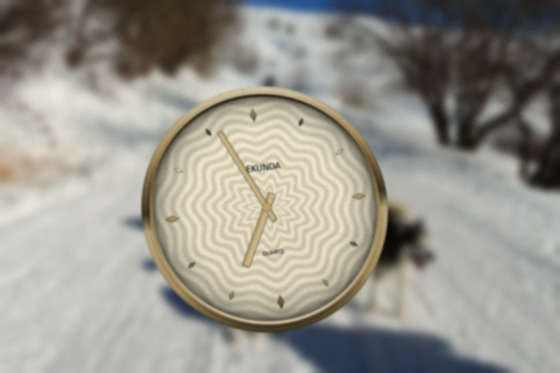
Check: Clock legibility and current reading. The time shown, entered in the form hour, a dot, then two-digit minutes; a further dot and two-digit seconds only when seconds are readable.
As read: 6.56
